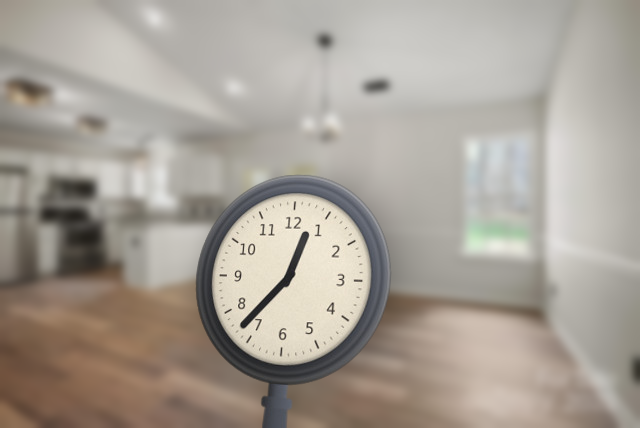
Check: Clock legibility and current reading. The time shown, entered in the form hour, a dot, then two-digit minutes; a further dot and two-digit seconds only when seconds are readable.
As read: 12.37
